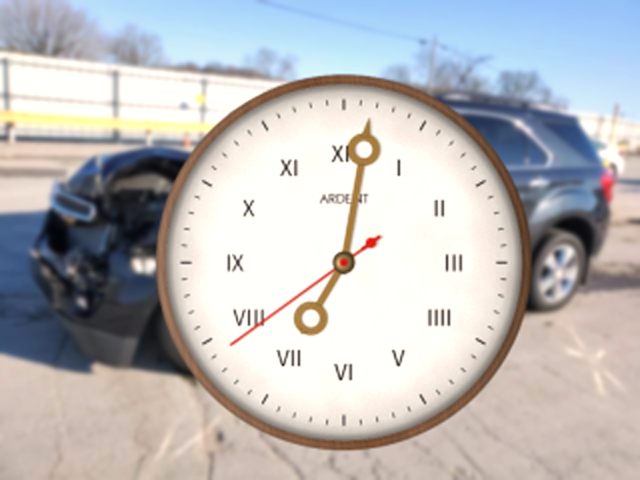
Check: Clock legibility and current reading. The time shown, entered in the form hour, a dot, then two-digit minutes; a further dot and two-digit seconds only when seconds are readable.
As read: 7.01.39
